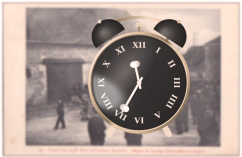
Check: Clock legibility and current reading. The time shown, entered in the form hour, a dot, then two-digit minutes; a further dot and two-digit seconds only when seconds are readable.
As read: 11.35
